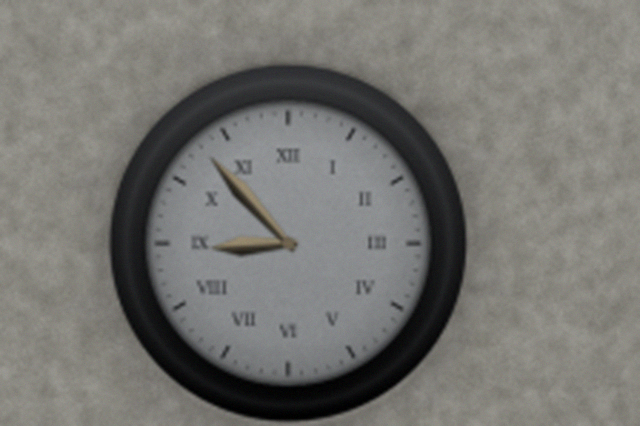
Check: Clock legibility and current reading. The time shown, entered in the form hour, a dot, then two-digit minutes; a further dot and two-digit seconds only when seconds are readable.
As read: 8.53
